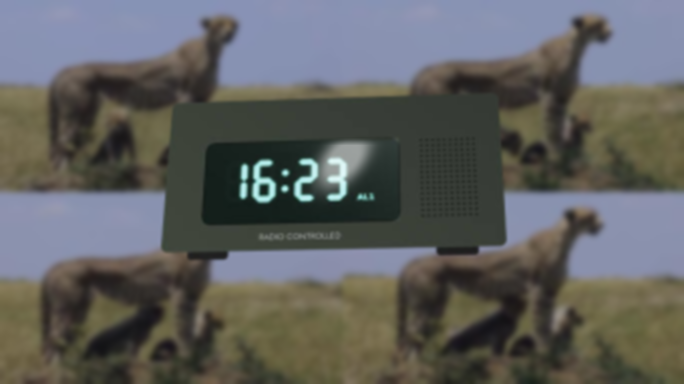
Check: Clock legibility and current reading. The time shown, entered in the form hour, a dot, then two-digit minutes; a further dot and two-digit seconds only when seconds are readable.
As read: 16.23
